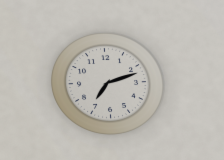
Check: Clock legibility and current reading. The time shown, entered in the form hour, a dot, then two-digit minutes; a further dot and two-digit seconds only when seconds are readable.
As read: 7.12
